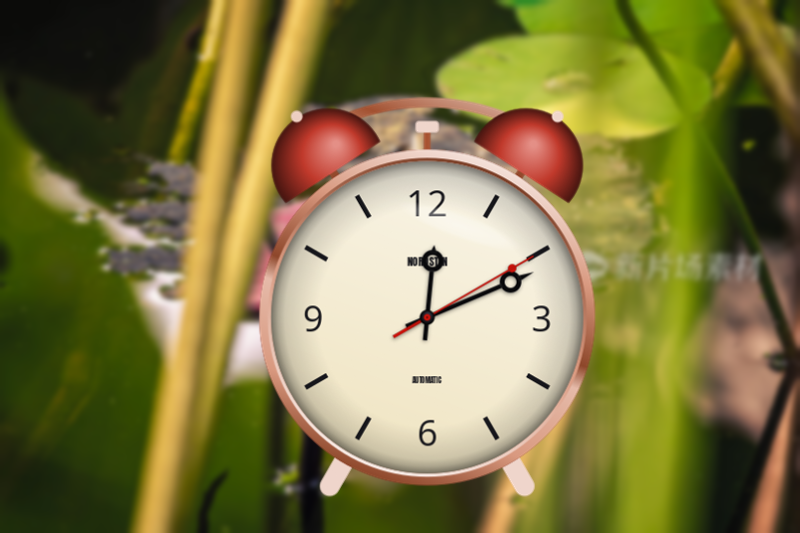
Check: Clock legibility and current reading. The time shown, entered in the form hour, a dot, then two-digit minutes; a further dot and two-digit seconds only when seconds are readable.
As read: 12.11.10
